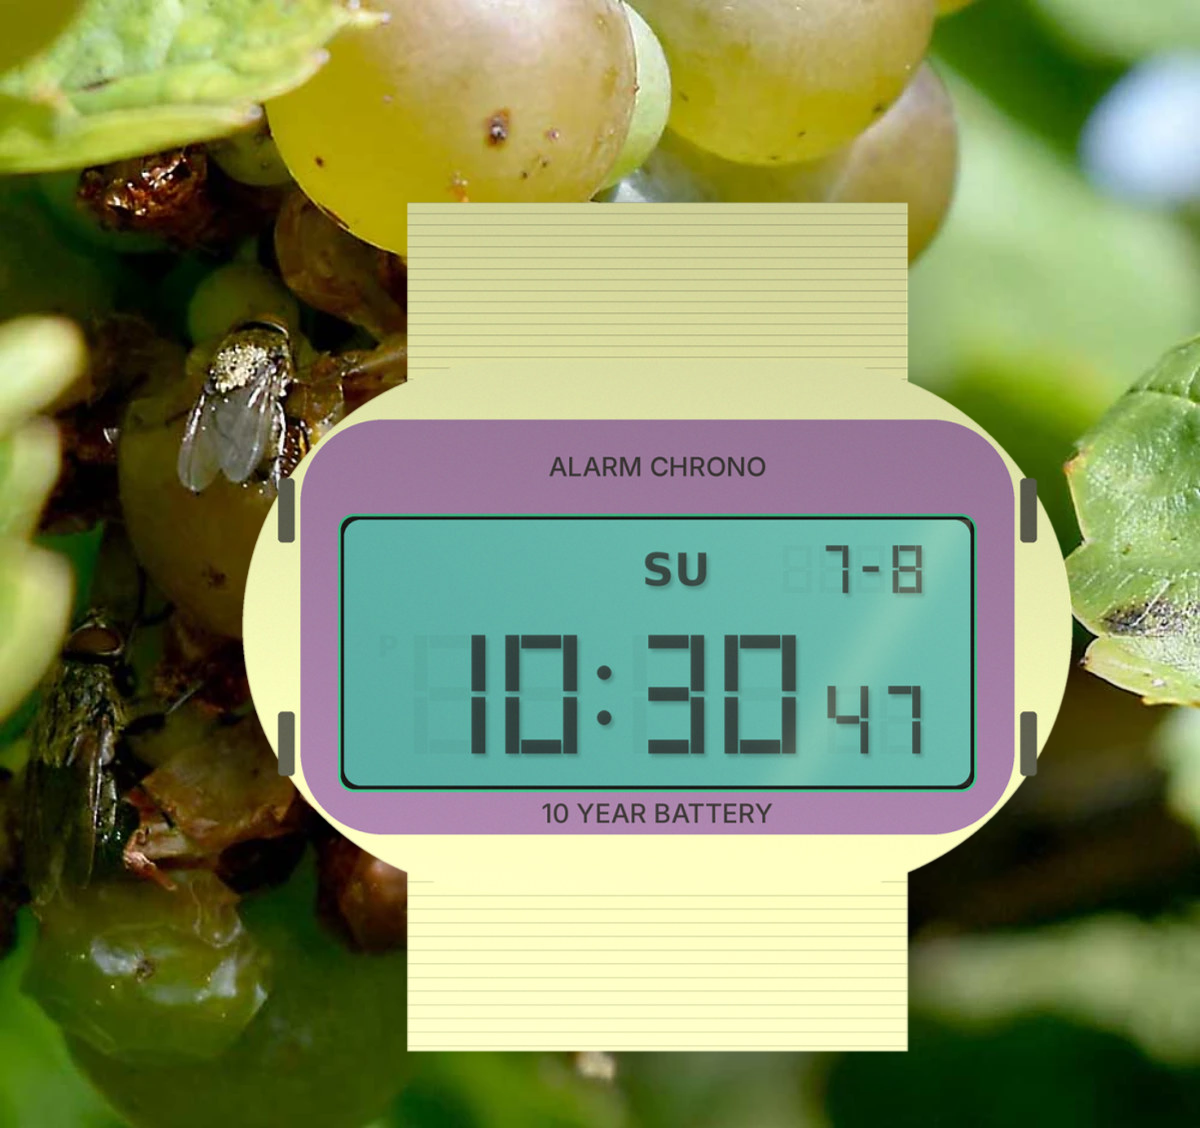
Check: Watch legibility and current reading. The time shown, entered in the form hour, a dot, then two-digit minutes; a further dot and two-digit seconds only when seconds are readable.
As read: 10.30.47
